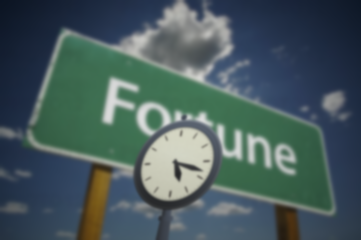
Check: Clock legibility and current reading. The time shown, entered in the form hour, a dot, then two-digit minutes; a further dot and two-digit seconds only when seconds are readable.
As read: 5.18
